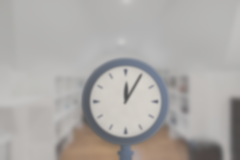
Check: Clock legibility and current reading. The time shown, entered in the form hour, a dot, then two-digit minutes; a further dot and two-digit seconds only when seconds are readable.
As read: 12.05
